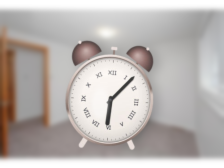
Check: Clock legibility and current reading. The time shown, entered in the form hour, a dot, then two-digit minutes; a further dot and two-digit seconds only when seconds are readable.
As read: 6.07
